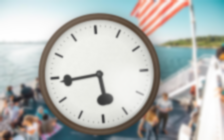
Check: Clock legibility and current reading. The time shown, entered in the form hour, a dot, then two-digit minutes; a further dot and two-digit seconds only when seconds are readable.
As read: 5.44
